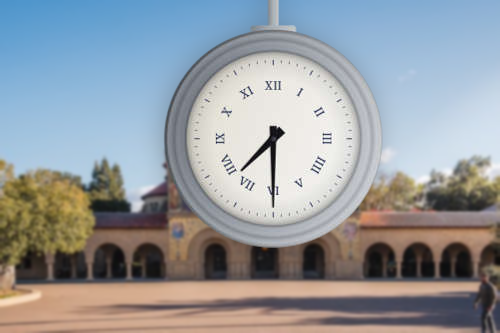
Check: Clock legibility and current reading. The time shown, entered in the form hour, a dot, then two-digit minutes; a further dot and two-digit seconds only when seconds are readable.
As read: 7.30
